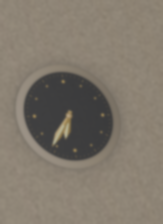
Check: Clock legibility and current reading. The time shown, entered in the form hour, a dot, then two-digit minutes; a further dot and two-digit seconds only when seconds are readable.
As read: 6.36
